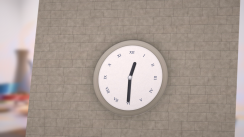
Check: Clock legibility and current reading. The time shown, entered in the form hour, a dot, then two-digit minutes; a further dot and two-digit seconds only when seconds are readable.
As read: 12.30
